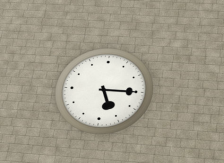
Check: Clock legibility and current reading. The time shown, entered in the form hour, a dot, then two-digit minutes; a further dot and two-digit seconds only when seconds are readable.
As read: 5.15
